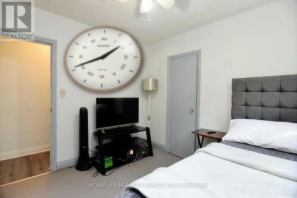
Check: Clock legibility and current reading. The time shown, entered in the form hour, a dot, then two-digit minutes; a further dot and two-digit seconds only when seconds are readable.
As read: 1.41
